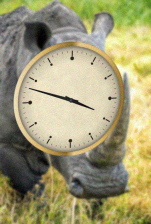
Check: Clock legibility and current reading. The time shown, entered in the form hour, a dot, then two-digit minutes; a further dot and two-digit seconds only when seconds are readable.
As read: 3.48
